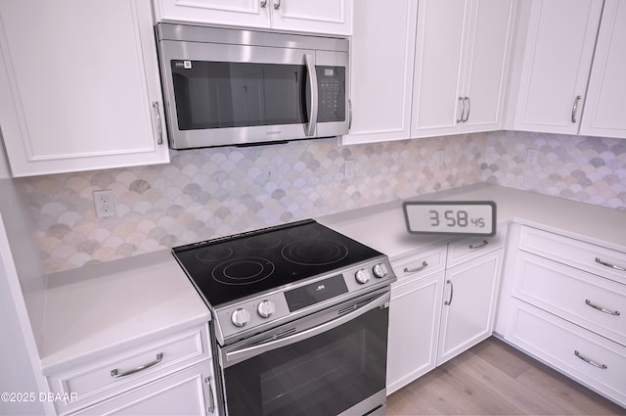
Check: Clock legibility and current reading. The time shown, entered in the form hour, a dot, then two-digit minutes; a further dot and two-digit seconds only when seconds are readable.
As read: 3.58.45
